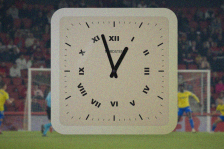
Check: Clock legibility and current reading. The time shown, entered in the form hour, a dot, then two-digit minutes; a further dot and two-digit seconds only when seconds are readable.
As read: 12.57
